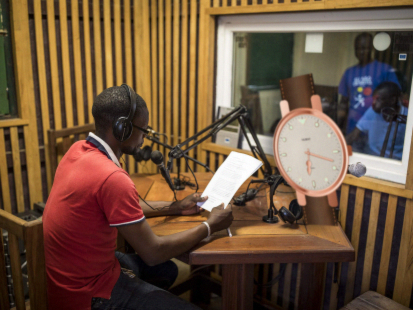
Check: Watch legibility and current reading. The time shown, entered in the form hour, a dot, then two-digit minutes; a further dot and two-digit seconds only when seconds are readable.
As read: 6.18
